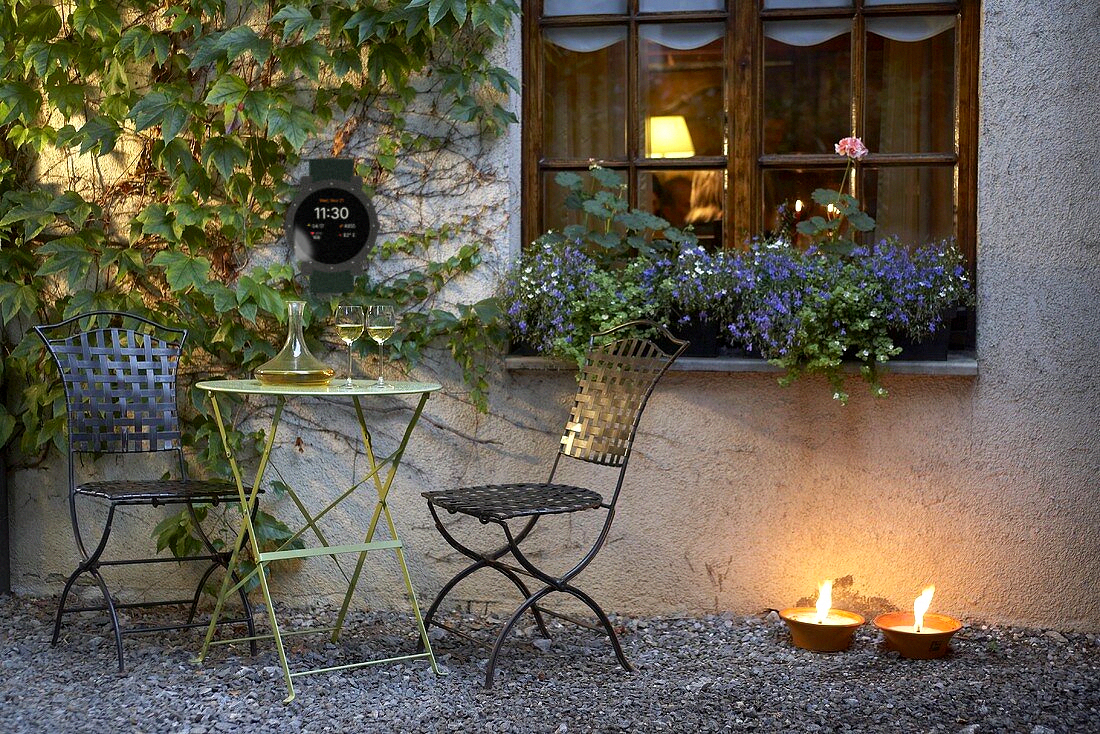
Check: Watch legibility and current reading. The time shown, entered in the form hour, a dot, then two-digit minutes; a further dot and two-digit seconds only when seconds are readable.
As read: 11.30
